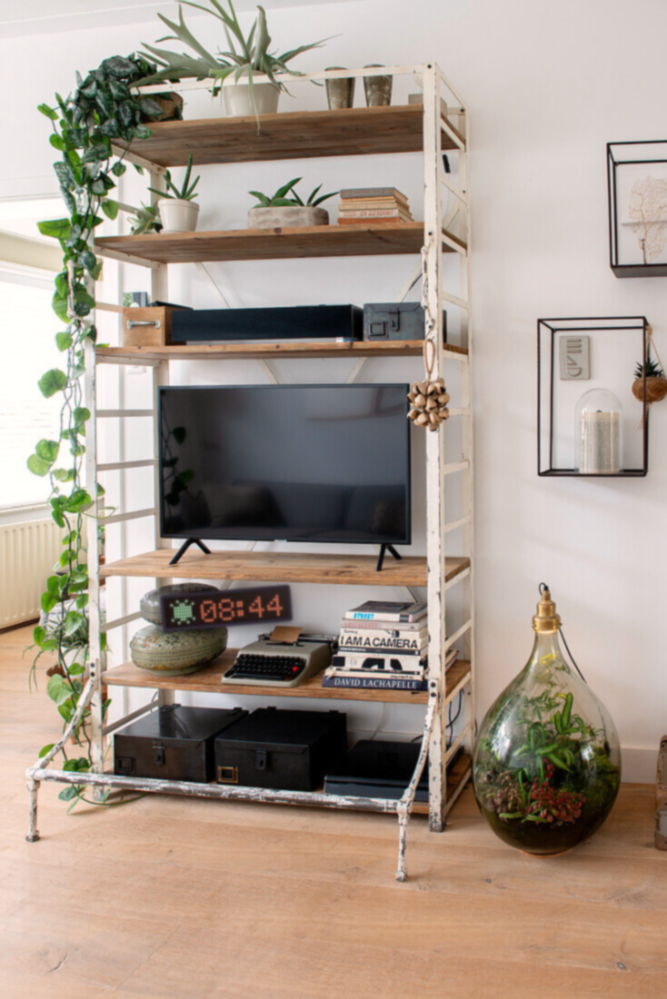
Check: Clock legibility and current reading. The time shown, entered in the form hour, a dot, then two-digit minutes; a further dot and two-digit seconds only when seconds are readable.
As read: 8.44
